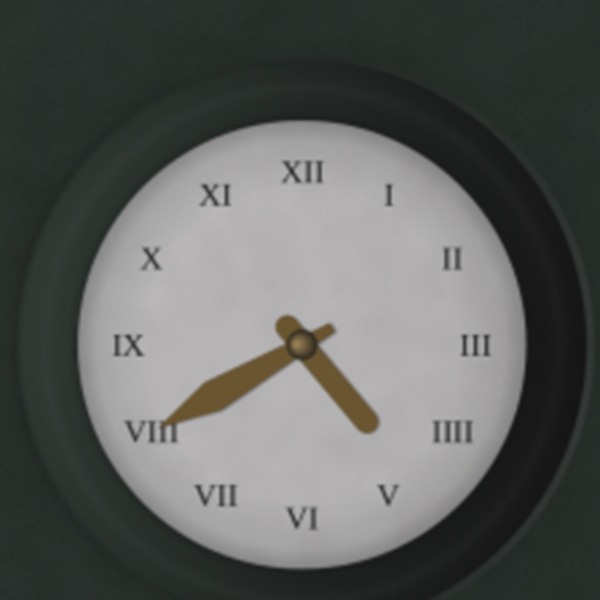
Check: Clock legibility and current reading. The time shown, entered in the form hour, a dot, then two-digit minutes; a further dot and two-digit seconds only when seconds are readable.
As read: 4.40
